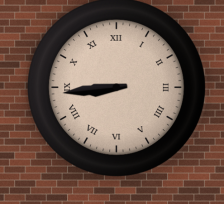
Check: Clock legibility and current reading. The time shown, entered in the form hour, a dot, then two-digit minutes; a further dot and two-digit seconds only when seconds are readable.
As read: 8.44
